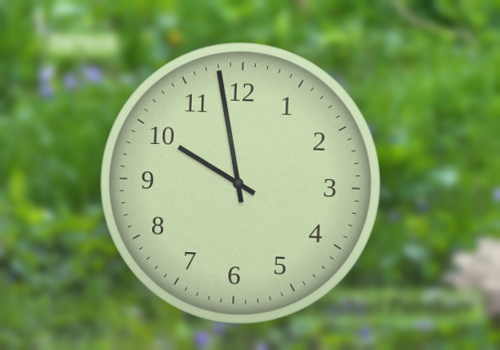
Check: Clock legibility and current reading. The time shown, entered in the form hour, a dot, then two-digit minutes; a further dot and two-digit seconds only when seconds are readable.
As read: 9.58
